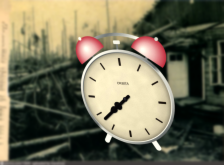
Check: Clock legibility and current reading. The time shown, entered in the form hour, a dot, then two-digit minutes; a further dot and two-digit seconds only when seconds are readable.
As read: 7.38
